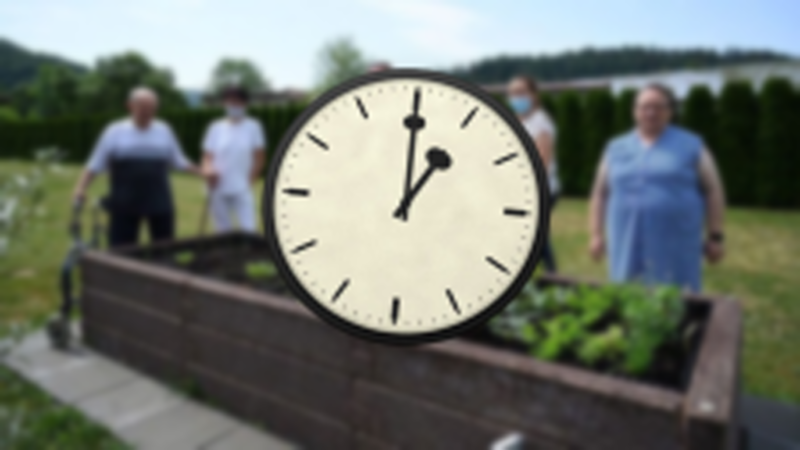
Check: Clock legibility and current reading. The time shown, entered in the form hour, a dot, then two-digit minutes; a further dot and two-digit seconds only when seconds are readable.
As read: 1.00
